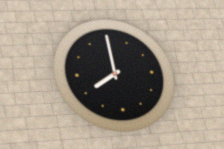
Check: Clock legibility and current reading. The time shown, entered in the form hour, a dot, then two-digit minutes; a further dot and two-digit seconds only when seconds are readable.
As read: 8.00
